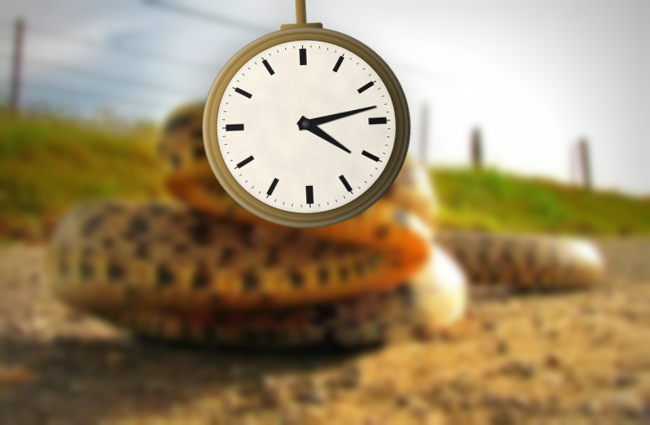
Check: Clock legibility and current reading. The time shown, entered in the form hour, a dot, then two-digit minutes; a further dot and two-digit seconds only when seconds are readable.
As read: 4.13
